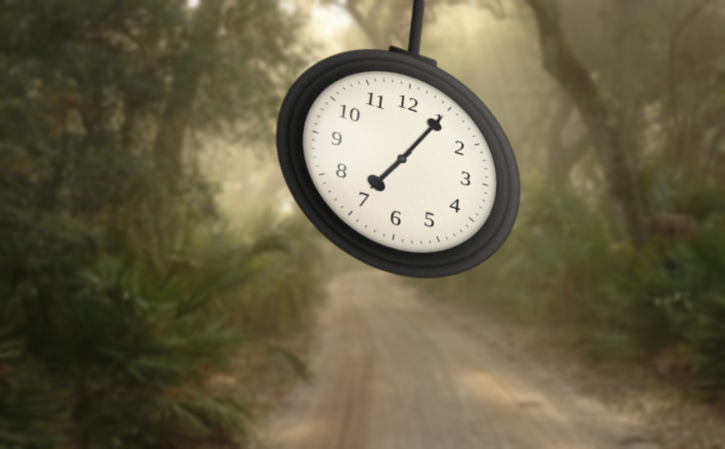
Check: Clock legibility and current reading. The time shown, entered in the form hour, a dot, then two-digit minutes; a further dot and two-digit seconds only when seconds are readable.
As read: 7.05
